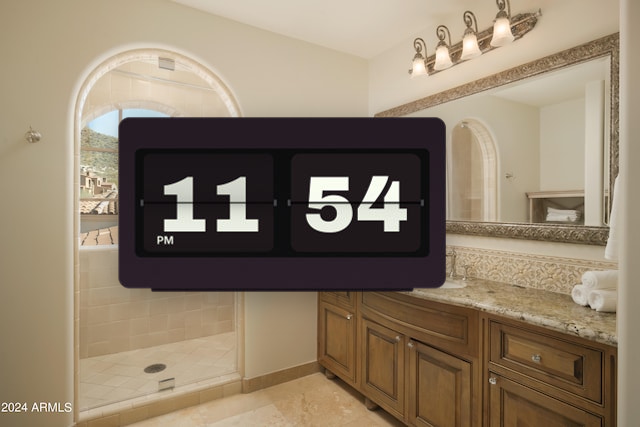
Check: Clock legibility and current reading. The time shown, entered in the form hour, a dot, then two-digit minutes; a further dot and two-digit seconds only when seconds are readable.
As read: 11.54
